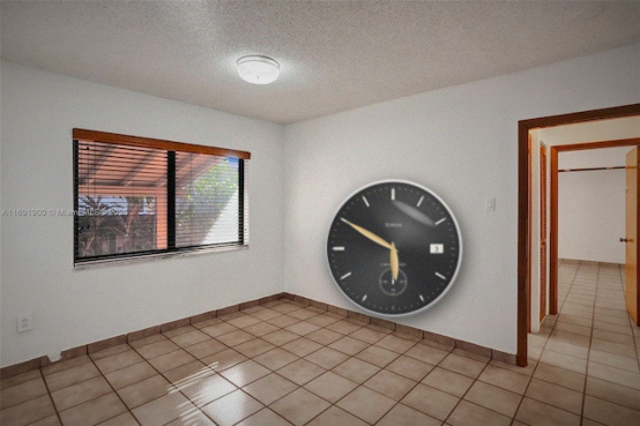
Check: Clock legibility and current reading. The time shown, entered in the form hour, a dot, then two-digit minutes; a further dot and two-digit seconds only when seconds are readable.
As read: 5.50
